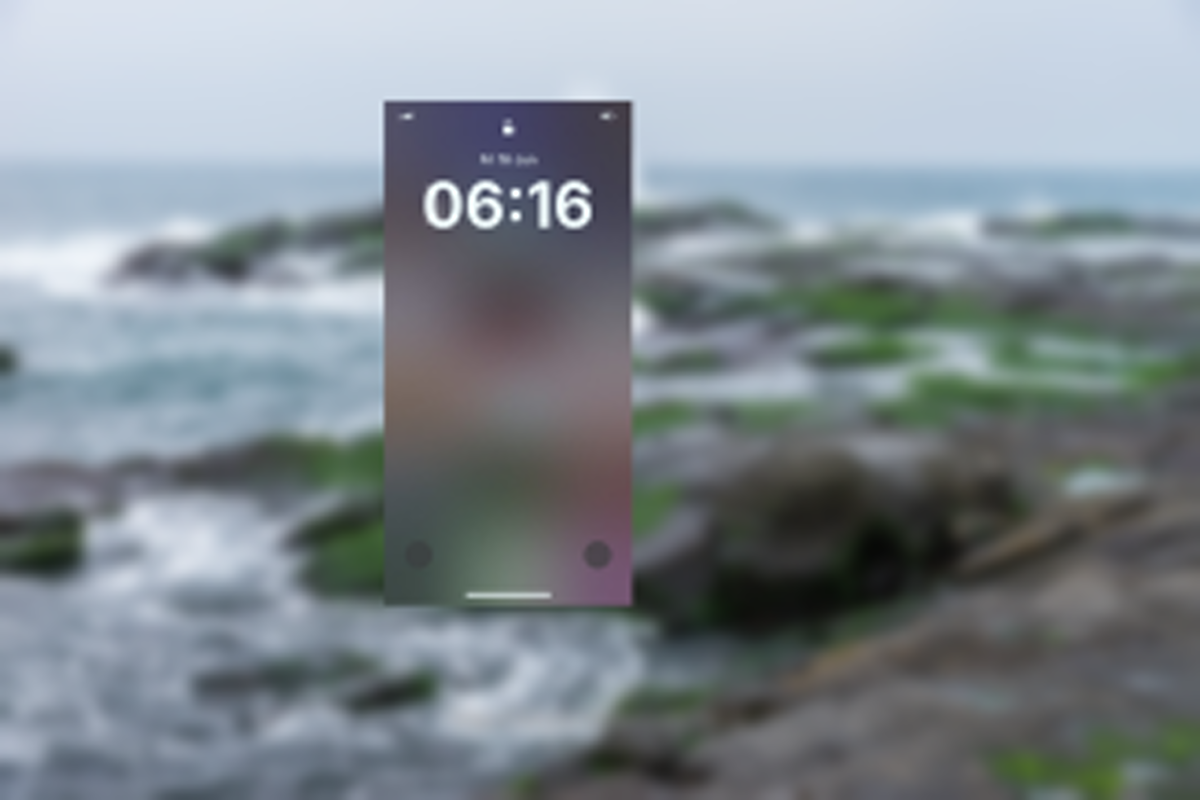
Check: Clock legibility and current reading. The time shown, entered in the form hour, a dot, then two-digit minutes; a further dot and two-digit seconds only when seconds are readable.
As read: 6.16
